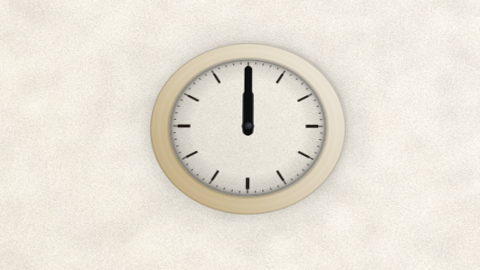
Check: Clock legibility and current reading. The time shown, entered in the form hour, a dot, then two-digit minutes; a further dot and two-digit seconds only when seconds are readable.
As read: 12.00
